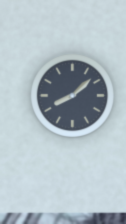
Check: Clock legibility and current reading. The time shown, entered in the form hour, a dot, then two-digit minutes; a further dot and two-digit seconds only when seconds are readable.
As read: 8.08
